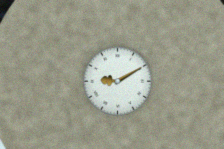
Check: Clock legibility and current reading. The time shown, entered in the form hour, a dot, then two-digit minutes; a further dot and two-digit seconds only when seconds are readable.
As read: 9.10
